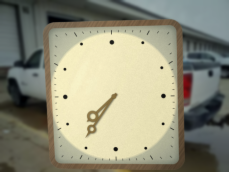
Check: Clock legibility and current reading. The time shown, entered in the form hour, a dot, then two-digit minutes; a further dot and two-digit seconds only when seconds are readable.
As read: 7.36
